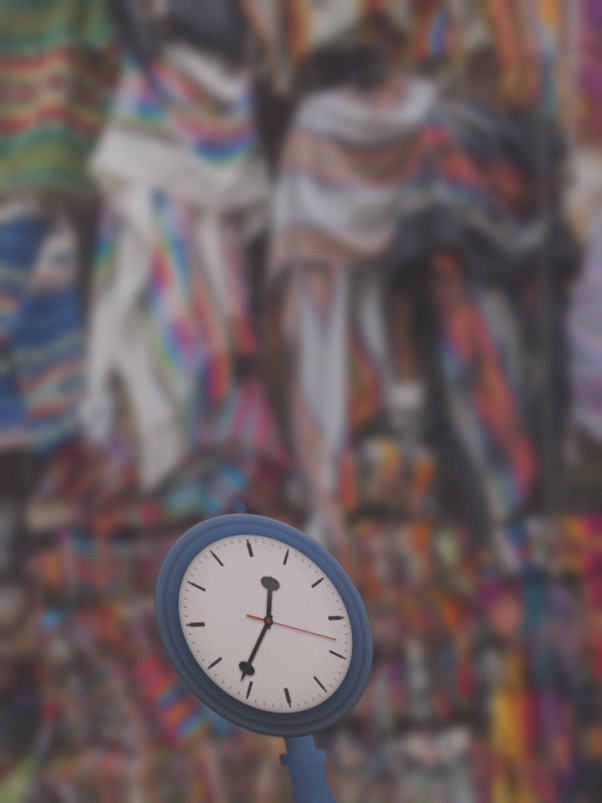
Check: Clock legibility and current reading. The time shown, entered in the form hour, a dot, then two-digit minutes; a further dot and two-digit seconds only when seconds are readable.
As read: 12.36.18
